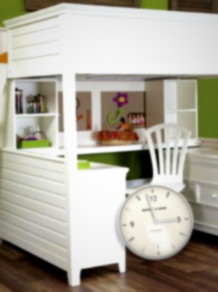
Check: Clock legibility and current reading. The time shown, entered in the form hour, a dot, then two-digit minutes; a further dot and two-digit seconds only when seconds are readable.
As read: 2.58
